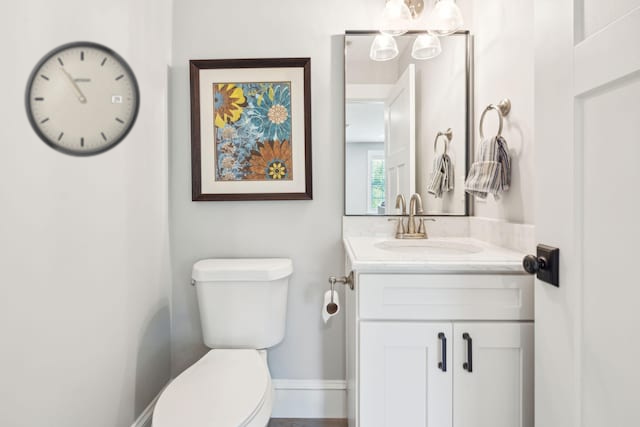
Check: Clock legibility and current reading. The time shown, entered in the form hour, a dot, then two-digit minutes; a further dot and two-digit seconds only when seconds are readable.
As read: 10.54
